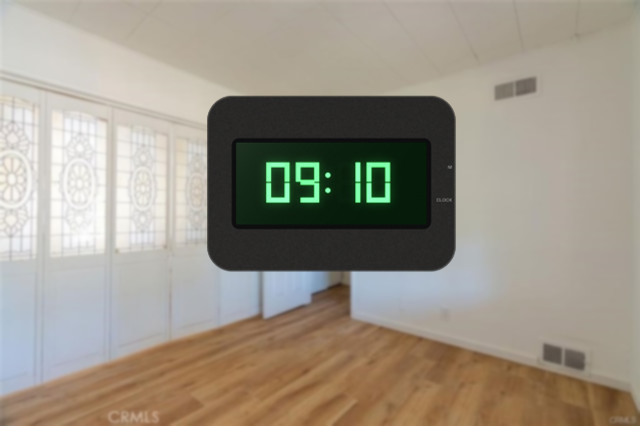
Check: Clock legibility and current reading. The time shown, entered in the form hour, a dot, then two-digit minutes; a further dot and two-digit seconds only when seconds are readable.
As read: 9.10
